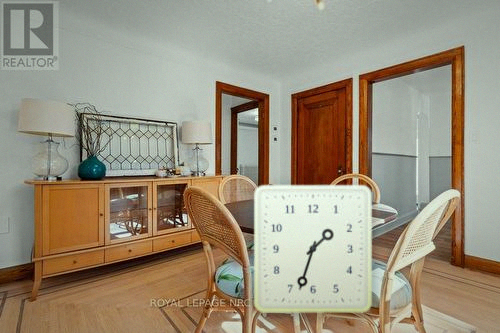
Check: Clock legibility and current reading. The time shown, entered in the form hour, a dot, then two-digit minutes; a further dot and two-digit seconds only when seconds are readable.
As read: 1.33
